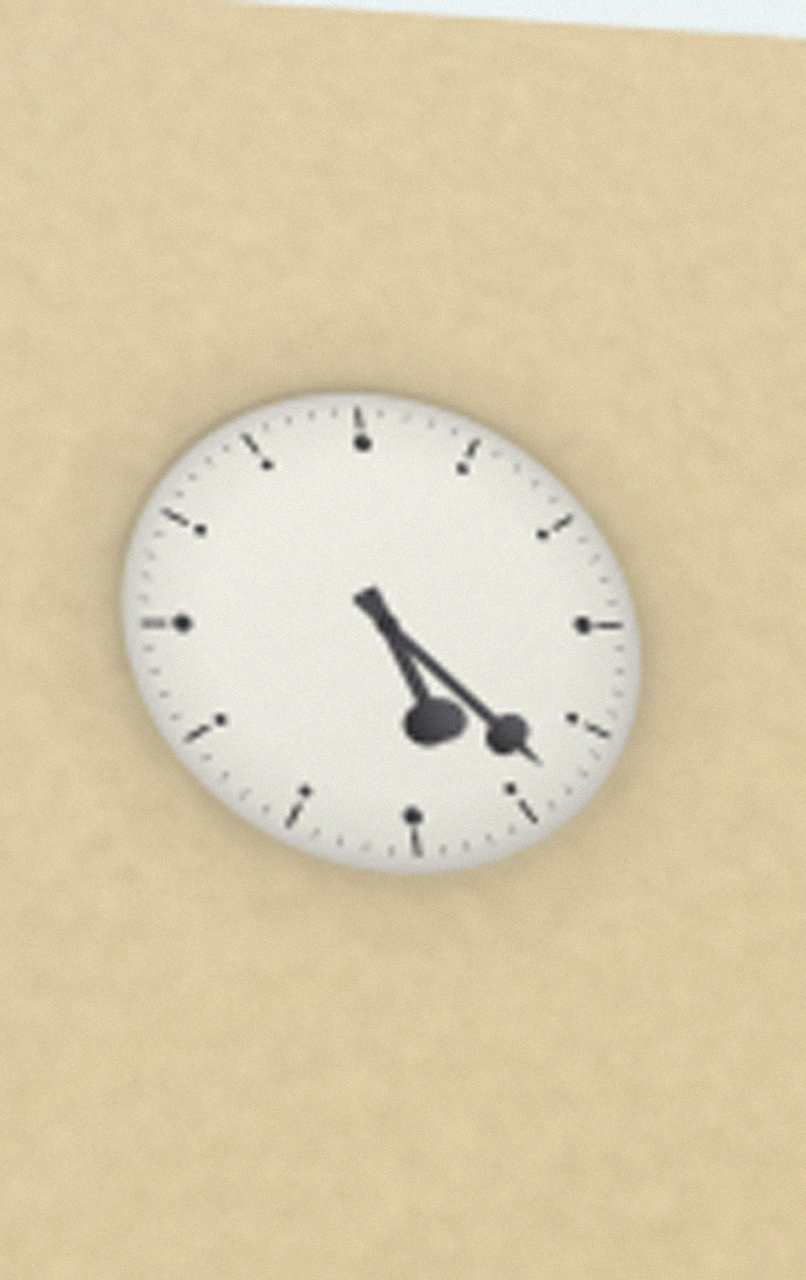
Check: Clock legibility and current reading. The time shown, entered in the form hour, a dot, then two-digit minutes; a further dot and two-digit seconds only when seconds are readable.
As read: 5.23
